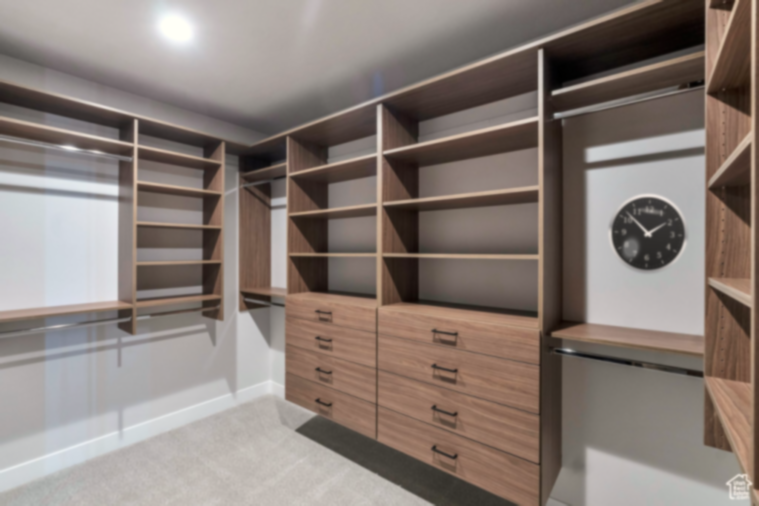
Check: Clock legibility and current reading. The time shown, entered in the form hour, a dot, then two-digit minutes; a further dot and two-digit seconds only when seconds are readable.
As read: 1.52
